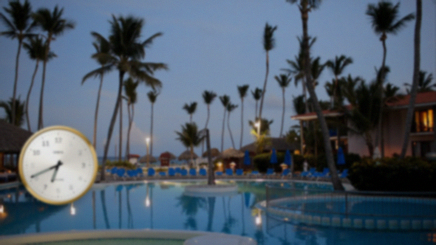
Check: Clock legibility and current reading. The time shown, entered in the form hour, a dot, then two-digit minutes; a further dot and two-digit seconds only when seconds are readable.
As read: 6.41
